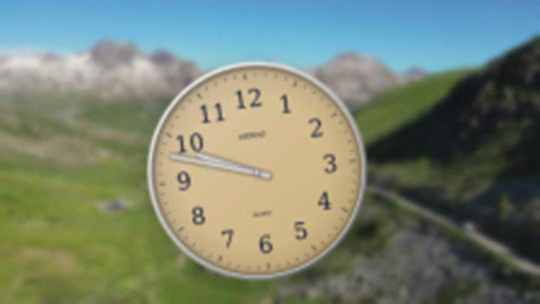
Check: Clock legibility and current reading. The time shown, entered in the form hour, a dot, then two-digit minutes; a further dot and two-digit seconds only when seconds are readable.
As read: 9.48
